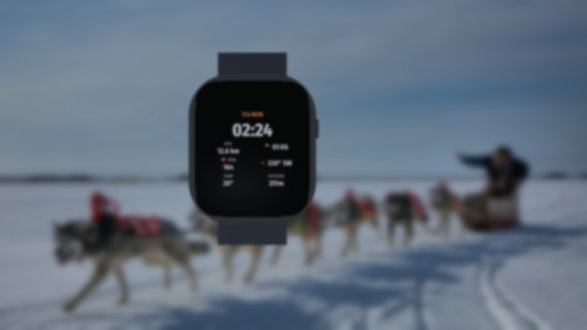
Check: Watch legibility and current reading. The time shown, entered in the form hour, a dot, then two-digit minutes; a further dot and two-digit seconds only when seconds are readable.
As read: 2.24
